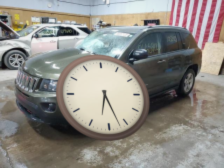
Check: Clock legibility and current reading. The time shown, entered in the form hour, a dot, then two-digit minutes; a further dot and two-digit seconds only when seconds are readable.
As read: 6.27
